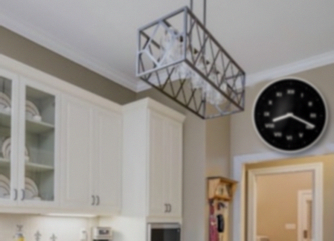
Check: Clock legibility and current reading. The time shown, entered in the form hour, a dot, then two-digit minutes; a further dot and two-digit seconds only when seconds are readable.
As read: 8.19
